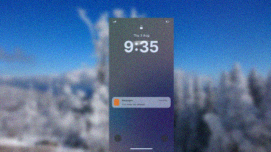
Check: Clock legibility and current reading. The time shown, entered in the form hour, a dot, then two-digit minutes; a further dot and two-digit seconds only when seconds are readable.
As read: 9.35
